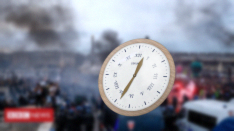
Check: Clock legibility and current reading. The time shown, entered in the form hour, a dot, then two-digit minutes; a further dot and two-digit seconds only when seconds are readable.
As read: 12.34
